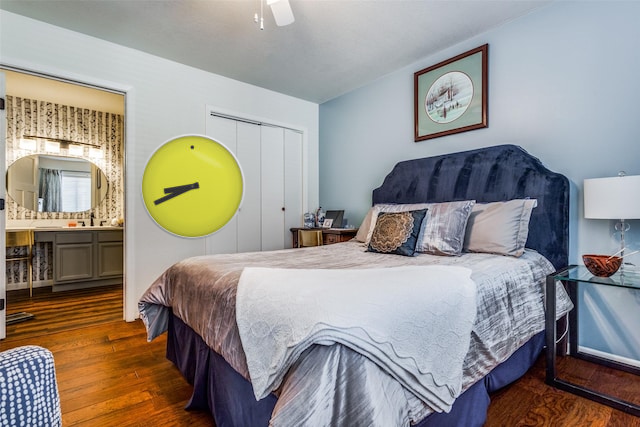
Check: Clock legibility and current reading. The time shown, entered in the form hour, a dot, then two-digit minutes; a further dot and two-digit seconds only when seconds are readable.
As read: 8.41
